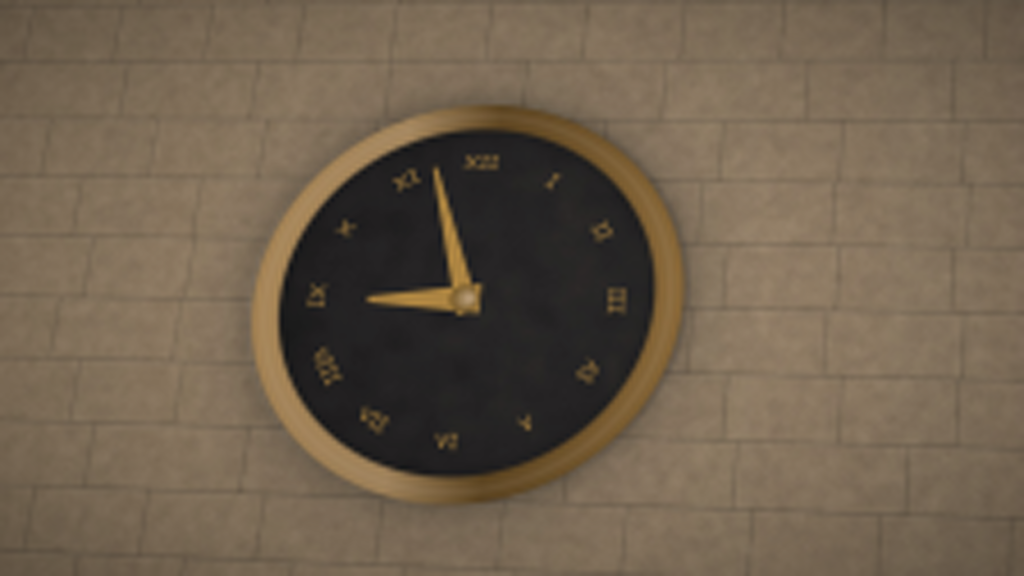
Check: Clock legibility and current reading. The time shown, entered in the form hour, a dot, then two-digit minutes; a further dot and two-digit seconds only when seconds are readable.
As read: 8.57
